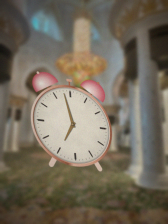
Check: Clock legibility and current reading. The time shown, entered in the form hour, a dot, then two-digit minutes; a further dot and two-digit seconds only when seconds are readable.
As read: 6.58
